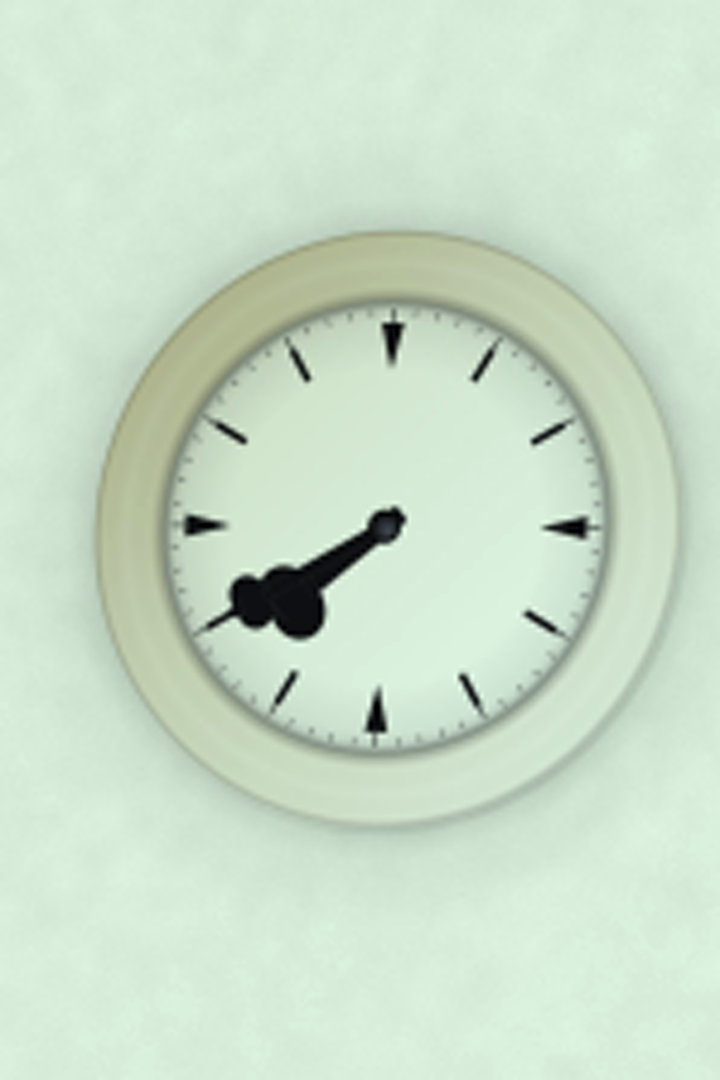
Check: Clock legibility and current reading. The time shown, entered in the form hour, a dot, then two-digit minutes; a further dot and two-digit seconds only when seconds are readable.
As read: 7.40
